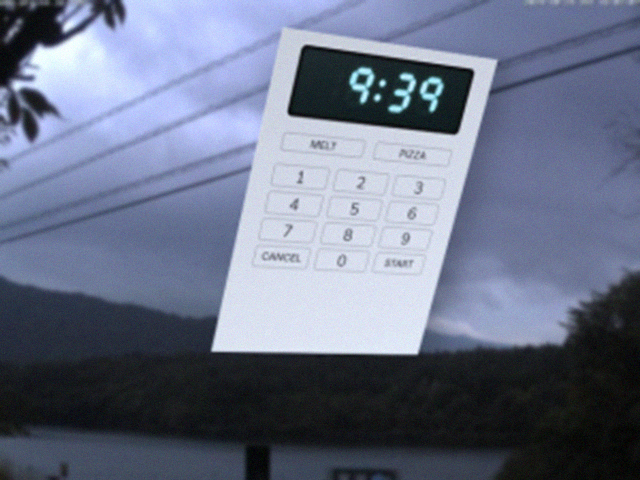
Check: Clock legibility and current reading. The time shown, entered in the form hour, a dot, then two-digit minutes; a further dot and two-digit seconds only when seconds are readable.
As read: 9.39
